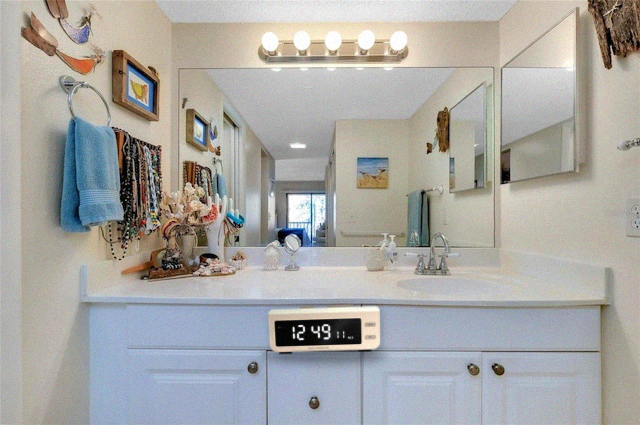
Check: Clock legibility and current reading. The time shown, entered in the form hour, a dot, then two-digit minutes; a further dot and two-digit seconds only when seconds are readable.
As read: 12.49
